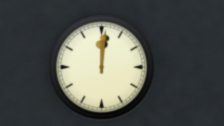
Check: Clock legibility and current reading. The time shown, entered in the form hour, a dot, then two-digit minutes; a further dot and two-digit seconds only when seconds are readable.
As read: 12.01
